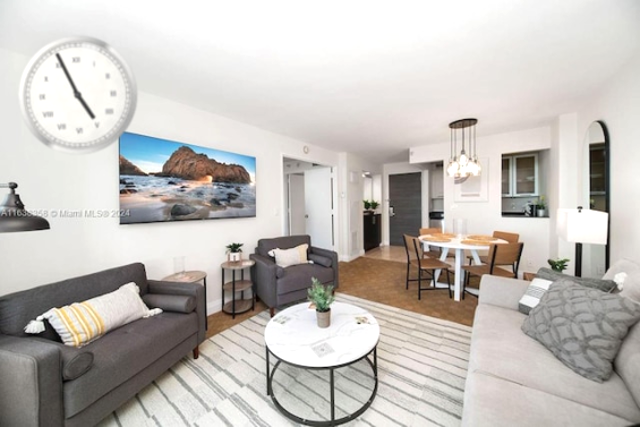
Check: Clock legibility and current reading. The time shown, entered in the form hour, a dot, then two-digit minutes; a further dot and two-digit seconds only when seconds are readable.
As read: 4.56
